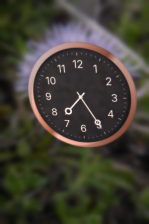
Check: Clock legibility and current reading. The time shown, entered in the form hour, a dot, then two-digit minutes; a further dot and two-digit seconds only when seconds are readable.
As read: 7.25
